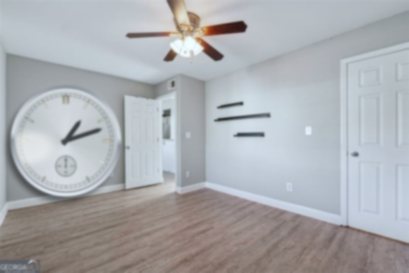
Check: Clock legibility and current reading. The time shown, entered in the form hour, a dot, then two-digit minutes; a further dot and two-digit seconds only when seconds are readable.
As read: 1.12
